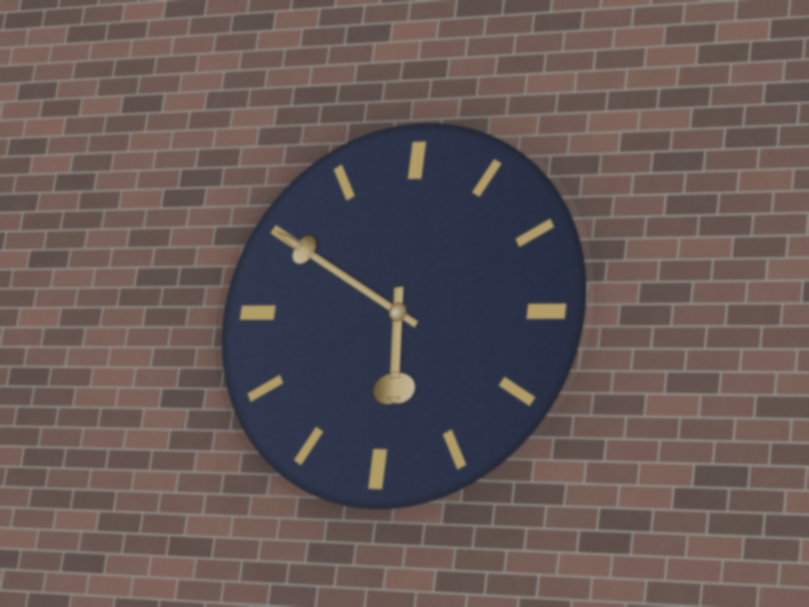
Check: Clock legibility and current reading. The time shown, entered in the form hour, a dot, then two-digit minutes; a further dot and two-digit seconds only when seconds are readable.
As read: 5.50
